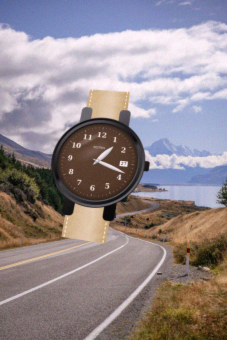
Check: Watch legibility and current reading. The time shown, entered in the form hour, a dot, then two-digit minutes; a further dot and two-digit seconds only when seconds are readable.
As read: 1.18
